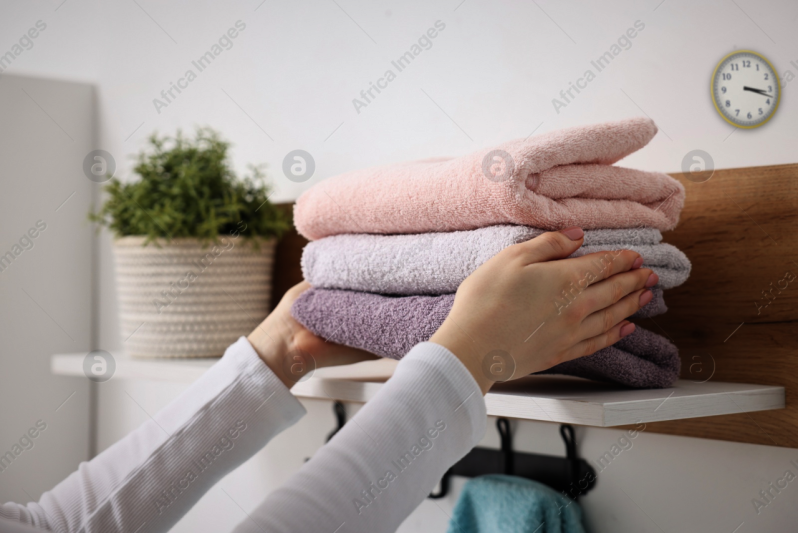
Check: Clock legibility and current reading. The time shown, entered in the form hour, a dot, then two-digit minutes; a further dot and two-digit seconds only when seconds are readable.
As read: 3.18
